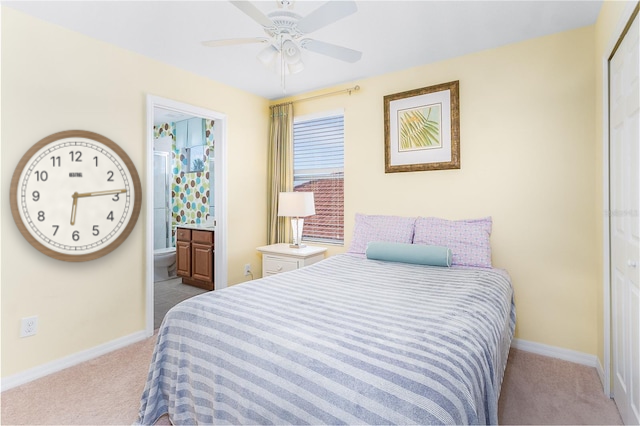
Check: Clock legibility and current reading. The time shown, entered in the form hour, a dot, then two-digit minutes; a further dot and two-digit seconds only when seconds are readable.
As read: 6.14
